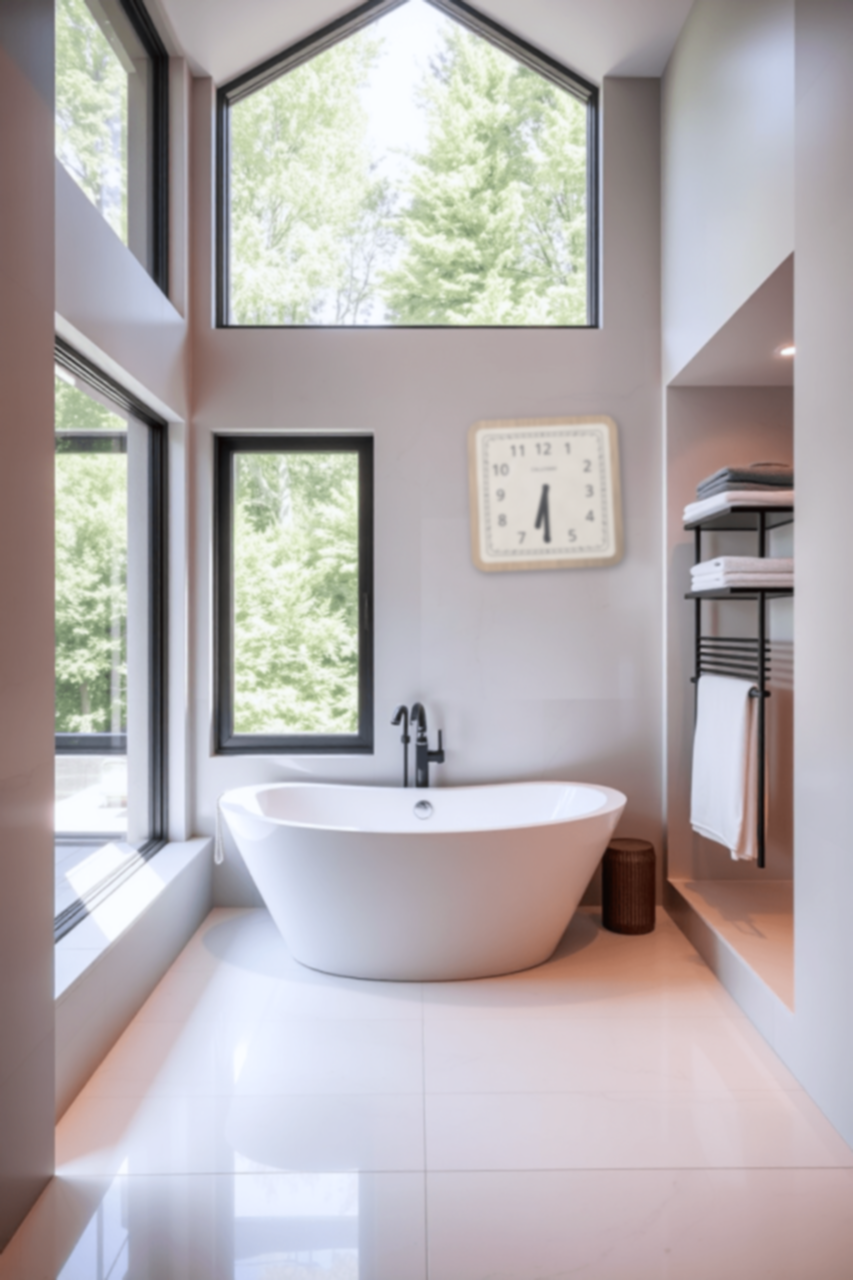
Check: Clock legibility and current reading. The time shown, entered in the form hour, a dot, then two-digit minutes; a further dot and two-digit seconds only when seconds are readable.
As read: 6.30
